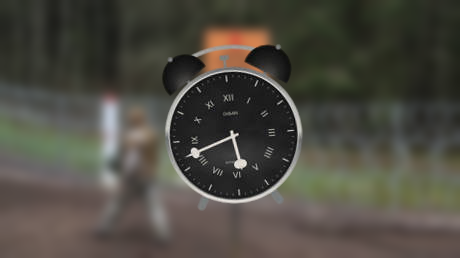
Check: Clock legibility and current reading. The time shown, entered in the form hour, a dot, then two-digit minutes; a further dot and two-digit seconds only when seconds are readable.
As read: 5.42
